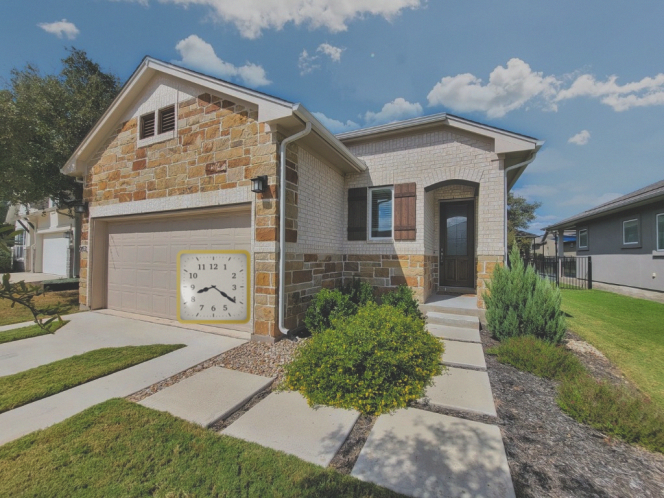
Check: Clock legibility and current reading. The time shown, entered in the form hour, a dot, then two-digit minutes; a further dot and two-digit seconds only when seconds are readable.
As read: 8.21
